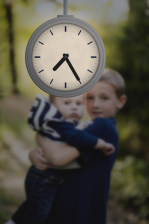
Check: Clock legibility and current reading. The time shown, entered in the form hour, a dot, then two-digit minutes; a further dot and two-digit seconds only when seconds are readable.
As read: 7.25
